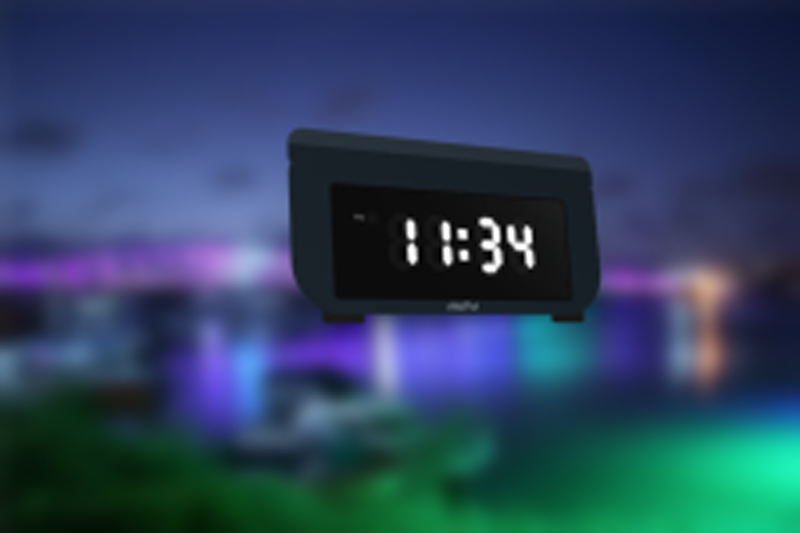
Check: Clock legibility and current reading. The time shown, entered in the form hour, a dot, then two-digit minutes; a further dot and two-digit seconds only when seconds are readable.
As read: 11.34
